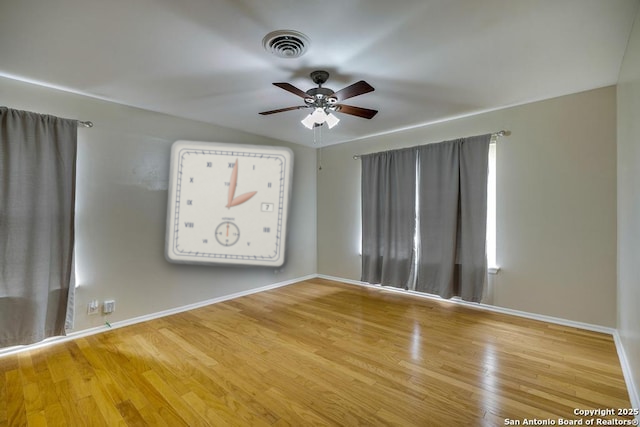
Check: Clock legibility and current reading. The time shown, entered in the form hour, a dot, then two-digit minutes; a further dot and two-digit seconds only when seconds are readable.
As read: 2.01
